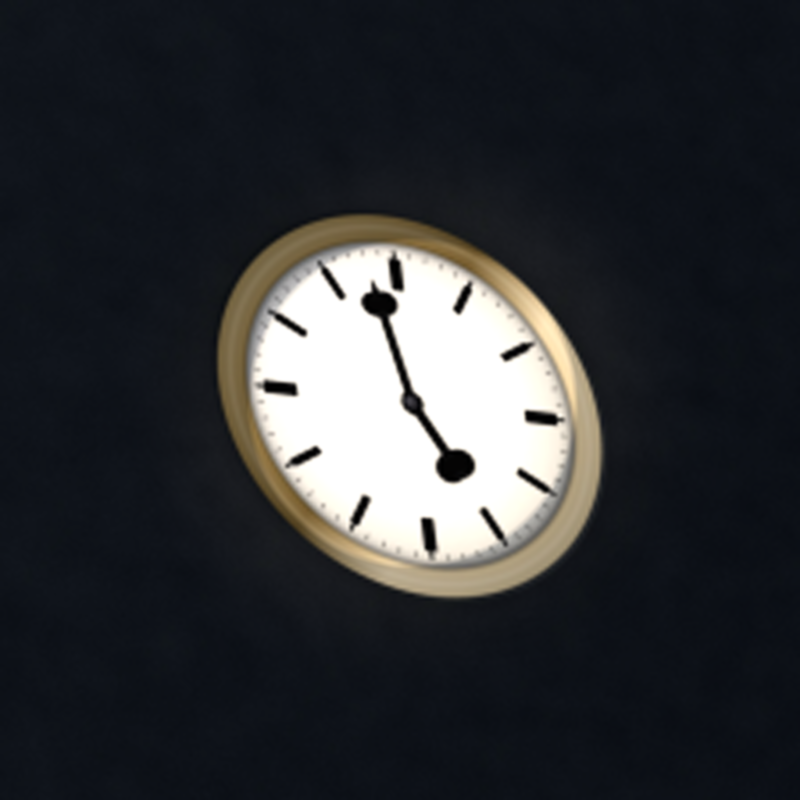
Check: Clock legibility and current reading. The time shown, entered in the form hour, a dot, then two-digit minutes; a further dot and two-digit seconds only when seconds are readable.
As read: 4.58
